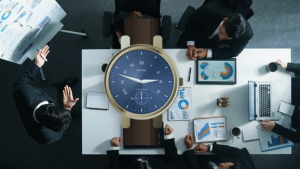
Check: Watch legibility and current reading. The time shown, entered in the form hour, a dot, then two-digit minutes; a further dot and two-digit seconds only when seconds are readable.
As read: 2.48
